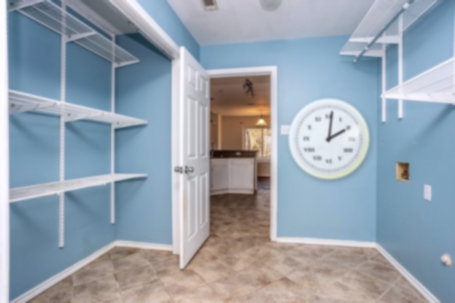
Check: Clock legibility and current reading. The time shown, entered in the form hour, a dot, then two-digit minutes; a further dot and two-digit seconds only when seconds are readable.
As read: 2.01
